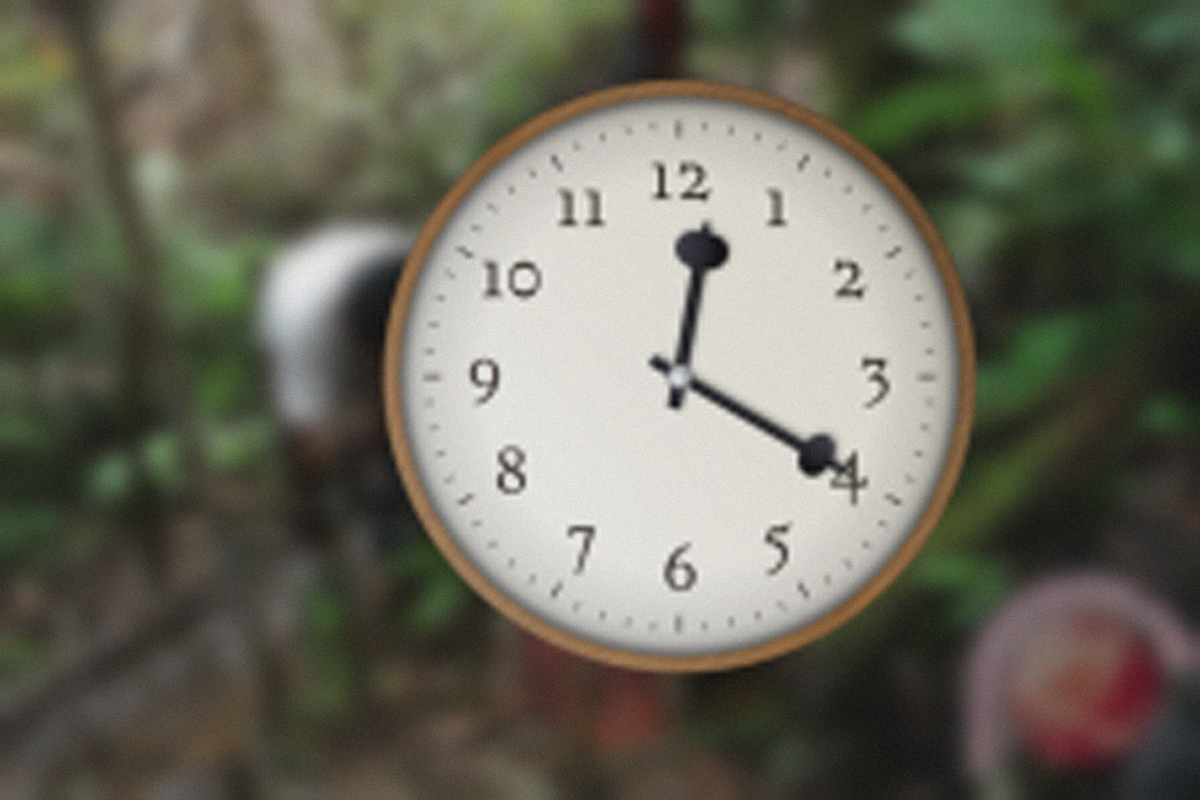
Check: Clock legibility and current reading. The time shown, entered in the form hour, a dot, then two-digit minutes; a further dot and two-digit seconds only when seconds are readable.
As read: 12.20
